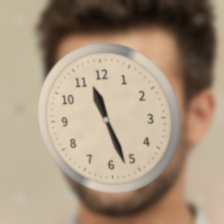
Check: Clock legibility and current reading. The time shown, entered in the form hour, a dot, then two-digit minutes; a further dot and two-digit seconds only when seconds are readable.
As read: 11.27
